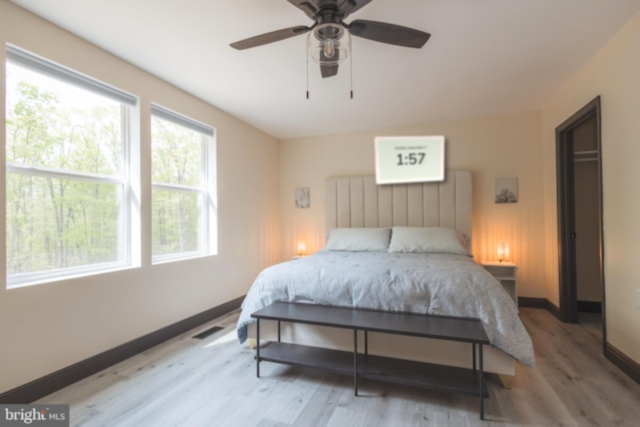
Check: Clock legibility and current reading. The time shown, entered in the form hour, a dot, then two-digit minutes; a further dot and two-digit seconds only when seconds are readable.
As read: 1.57
